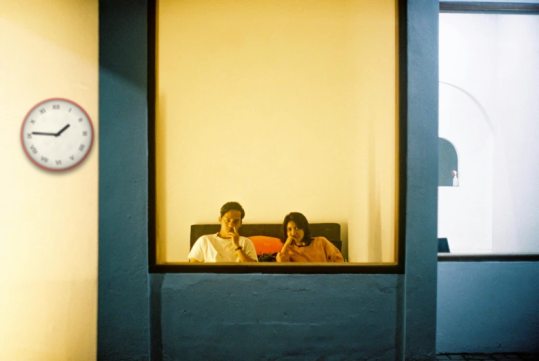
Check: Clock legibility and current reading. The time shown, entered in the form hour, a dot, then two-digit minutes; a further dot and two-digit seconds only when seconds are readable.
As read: 1.46
